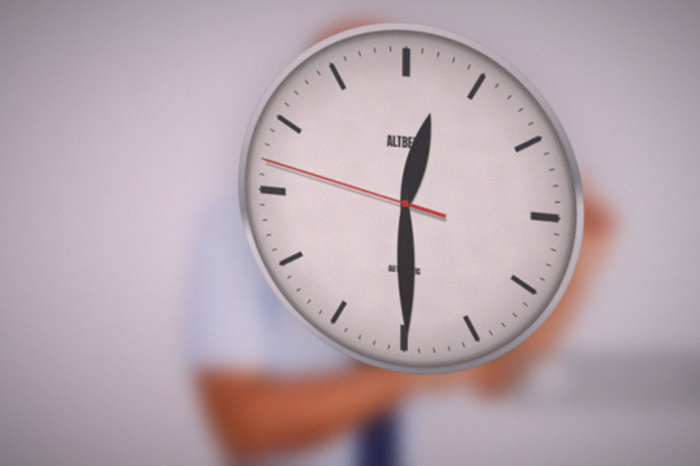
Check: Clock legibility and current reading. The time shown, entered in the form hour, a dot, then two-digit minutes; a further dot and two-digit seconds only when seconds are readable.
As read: 12.29.47
